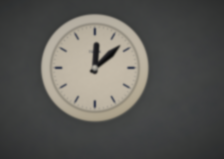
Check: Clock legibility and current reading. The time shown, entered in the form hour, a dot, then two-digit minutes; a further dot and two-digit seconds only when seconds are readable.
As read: 12.08
